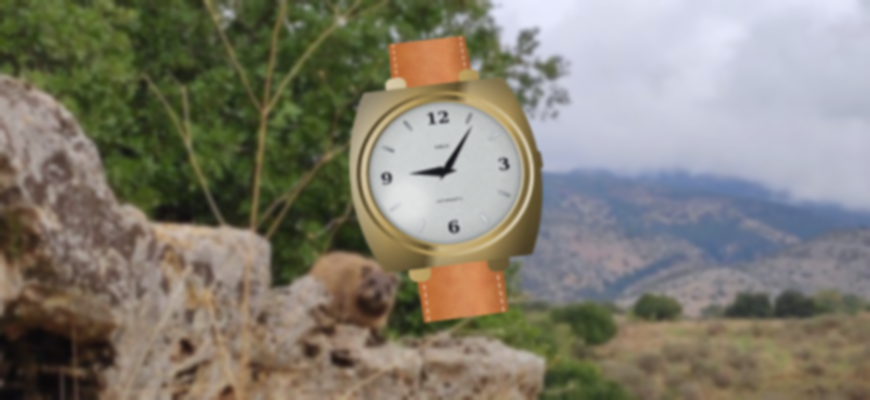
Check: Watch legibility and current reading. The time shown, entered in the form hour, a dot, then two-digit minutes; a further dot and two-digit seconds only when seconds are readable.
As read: 9.06
